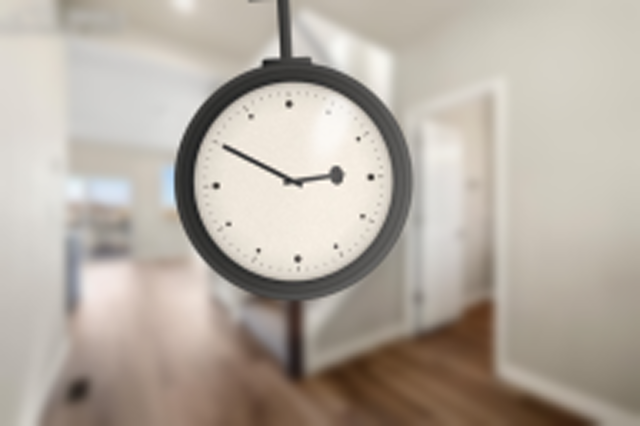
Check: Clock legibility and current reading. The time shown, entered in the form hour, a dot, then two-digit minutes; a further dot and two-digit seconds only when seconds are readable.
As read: 2.50
